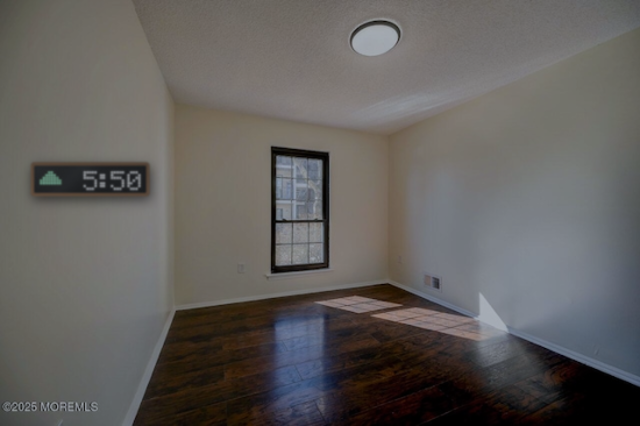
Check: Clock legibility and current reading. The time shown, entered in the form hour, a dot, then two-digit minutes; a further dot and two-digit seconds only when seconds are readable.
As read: 5.50
